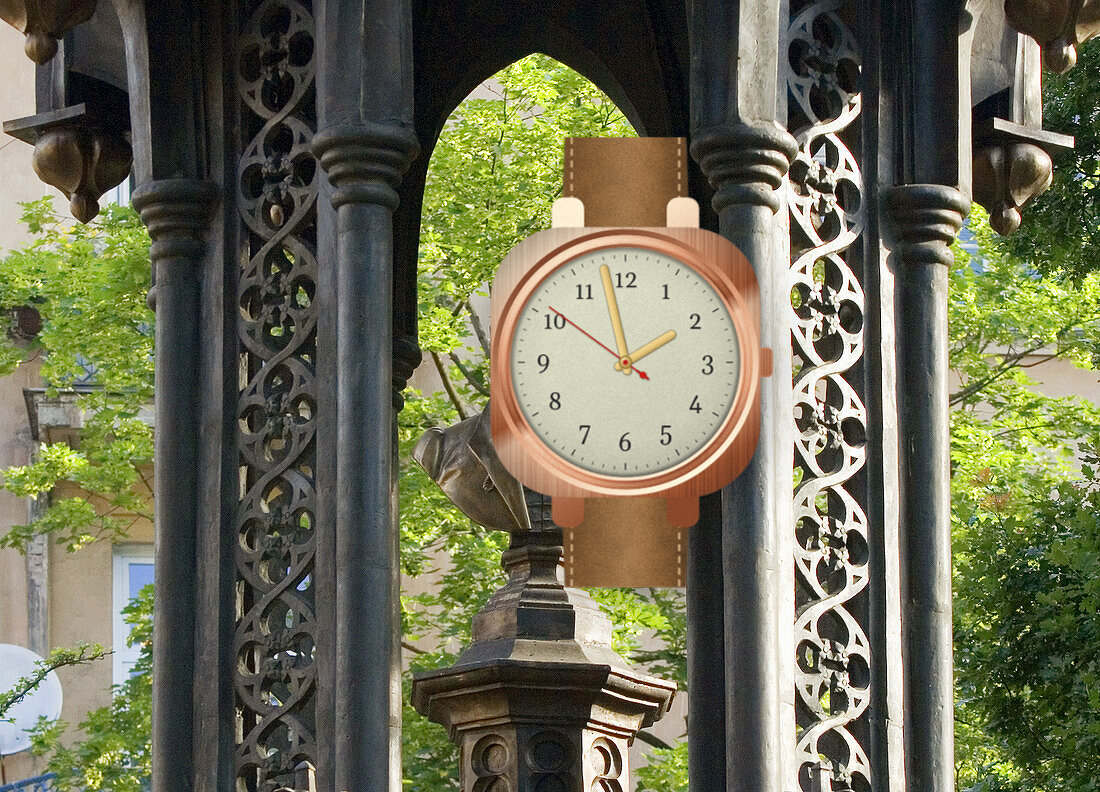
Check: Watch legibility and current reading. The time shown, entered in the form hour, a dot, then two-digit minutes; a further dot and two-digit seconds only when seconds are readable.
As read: 1.57.51
